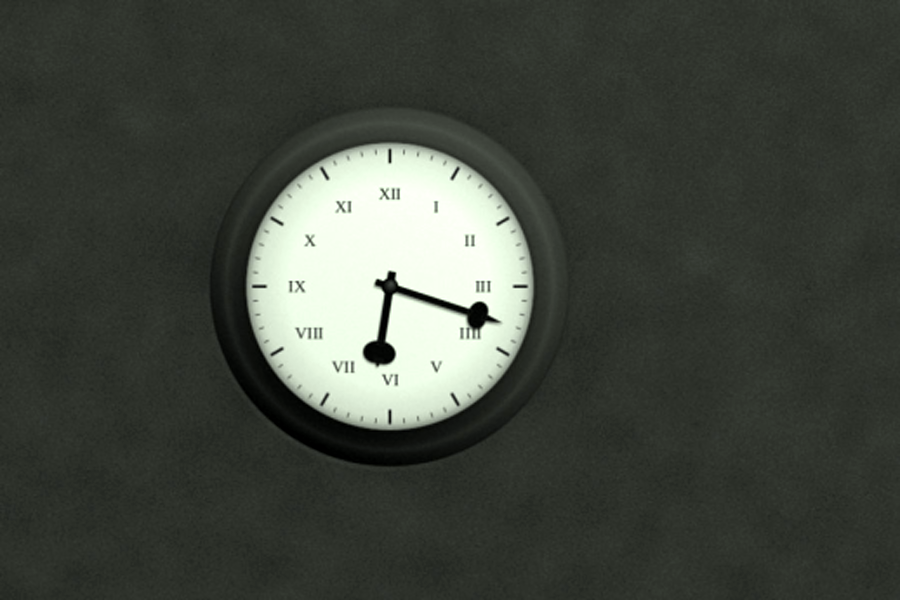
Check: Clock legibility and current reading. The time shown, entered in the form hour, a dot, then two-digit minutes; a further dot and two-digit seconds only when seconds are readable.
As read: 6.18
